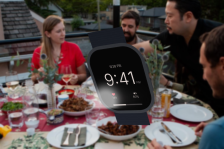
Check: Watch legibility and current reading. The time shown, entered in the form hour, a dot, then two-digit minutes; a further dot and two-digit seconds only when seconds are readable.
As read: 9.41
